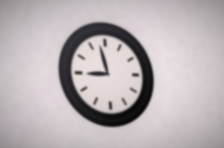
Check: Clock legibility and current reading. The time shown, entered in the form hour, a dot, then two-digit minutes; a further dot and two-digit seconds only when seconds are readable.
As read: 8.58
